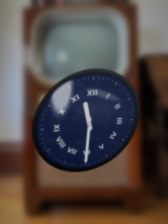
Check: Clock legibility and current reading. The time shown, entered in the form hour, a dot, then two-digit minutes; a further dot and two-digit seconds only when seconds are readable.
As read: 11.30
